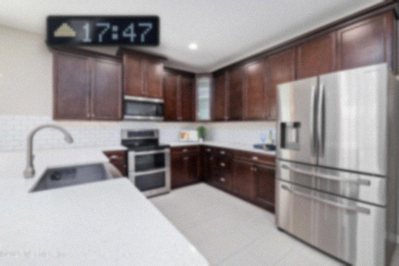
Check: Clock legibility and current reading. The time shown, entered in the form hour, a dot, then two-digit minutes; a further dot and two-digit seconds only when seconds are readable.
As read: 17.47
